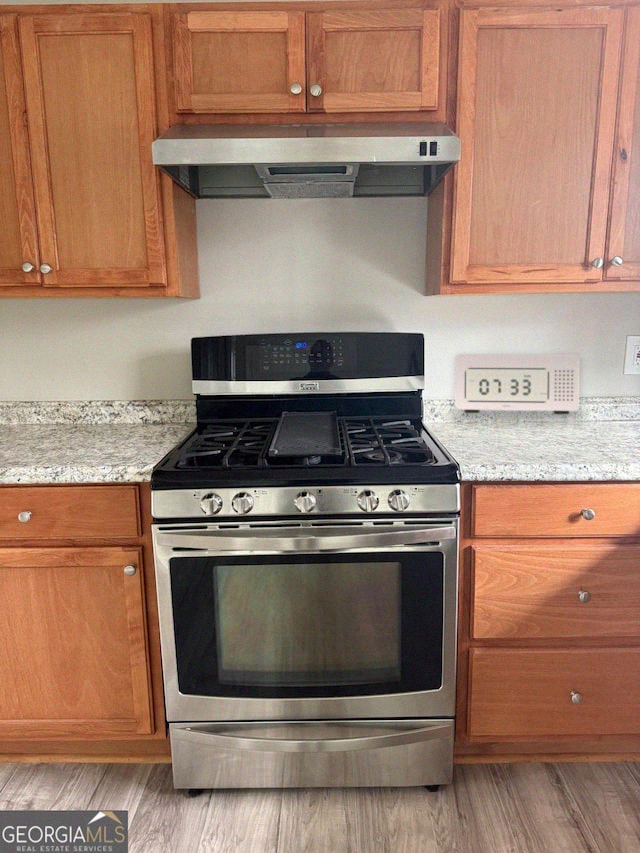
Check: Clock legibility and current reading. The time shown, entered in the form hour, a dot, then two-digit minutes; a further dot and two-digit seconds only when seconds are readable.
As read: 7.33
